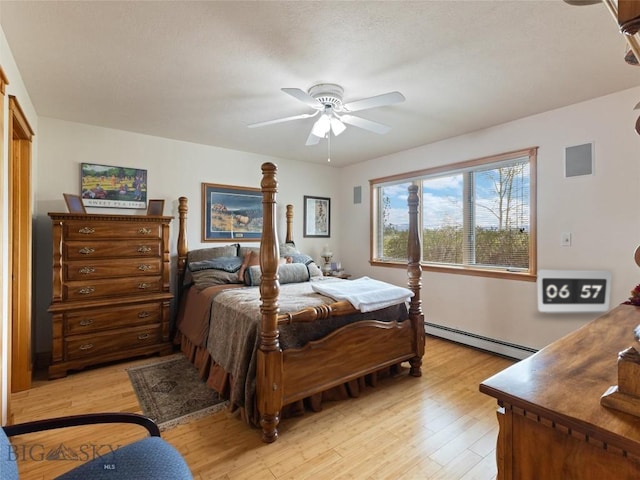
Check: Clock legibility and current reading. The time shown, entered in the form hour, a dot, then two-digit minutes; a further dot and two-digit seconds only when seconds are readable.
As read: 6.57
